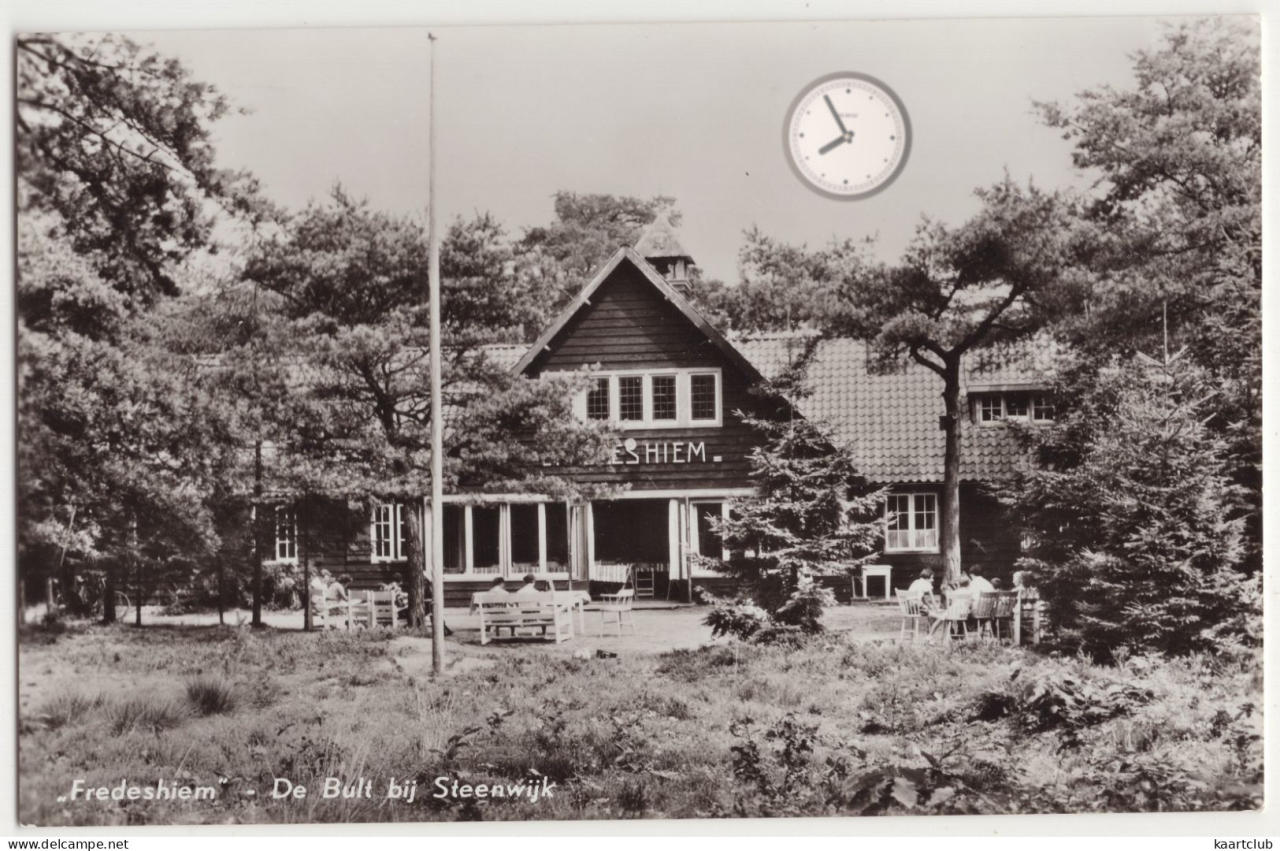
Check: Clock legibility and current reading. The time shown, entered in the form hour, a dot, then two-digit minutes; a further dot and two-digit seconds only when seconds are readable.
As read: 7.55
